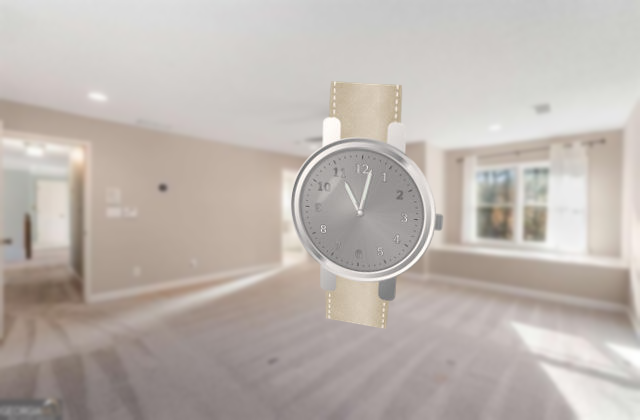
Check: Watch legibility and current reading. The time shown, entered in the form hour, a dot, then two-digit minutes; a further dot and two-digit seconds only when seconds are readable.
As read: 11.02
